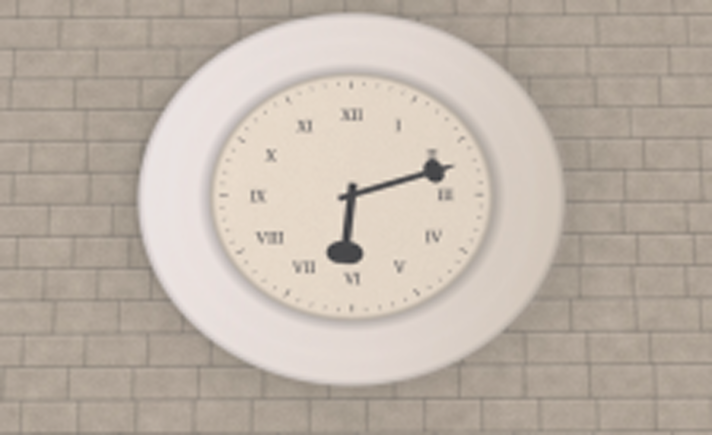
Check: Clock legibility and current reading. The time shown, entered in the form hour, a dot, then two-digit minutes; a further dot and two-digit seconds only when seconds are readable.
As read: 6.12
